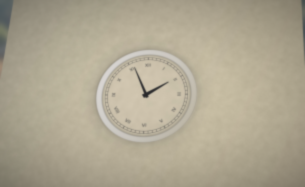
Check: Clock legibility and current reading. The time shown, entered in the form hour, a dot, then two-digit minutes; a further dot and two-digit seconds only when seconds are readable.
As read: 1.56
